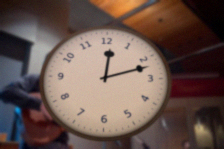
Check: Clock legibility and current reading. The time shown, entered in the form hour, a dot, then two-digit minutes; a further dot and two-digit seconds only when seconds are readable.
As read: 12.12
